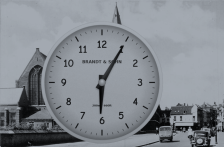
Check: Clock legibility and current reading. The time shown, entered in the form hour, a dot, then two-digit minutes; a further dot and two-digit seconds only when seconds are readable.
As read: 6.05
